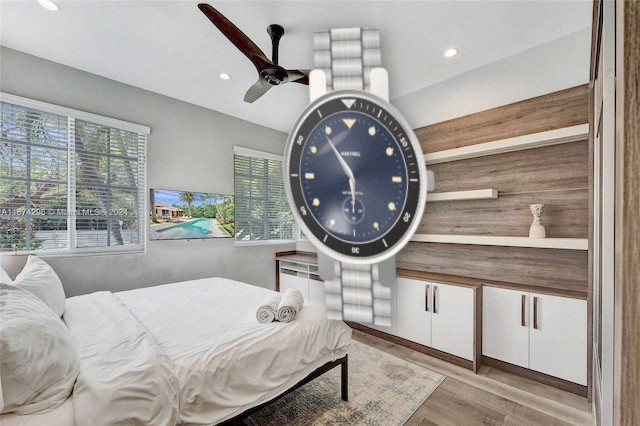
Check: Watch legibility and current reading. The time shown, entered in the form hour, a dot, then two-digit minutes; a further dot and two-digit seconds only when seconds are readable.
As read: 5.54
